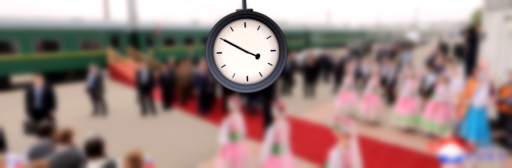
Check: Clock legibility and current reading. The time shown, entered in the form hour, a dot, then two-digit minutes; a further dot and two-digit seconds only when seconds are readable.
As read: 3.50
